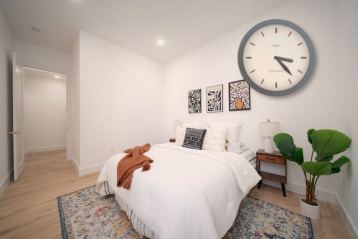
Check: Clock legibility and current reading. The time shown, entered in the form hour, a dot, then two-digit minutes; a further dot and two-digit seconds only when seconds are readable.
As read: 3.23
